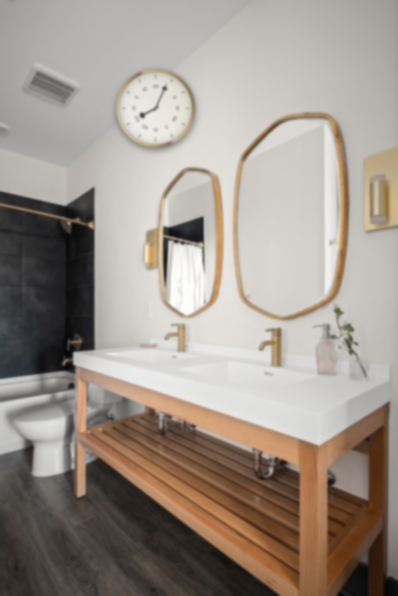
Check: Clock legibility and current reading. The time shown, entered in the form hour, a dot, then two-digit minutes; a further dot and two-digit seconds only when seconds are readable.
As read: 8.04
